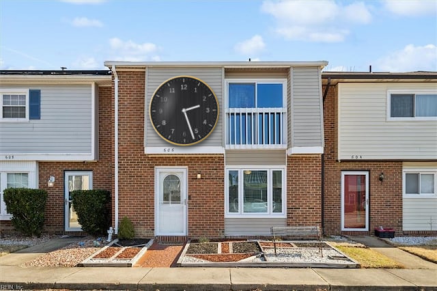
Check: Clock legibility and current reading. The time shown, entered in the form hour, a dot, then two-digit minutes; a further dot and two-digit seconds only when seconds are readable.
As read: 2.27
